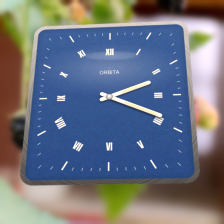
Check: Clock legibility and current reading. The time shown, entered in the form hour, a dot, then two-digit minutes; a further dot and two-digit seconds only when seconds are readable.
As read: 2.19
